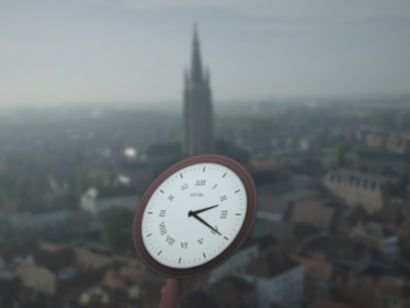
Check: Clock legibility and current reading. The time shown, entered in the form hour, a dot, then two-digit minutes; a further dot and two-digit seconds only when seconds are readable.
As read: 2.20
